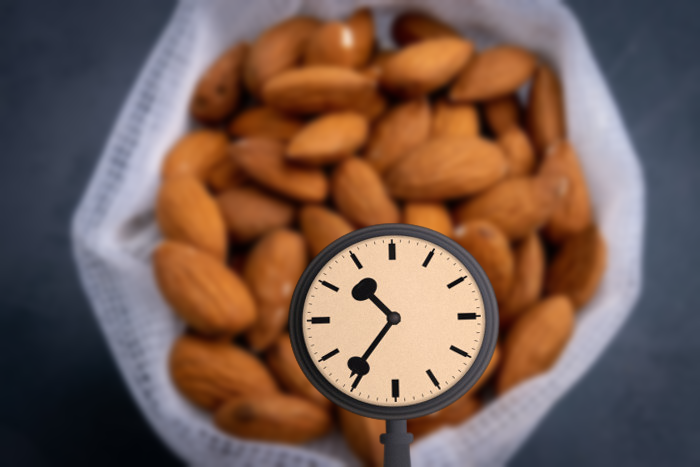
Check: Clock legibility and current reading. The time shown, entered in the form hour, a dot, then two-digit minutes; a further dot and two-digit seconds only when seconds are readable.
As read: 10.36
